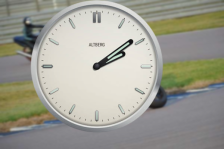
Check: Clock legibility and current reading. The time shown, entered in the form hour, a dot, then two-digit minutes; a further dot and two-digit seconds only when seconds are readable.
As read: 2.09
